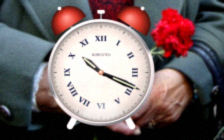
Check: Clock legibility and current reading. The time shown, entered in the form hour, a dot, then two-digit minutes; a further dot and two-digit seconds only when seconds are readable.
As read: 10.19
